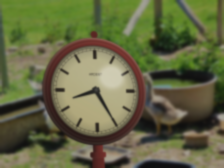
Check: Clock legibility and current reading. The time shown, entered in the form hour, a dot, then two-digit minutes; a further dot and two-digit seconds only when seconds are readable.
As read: 8.25
